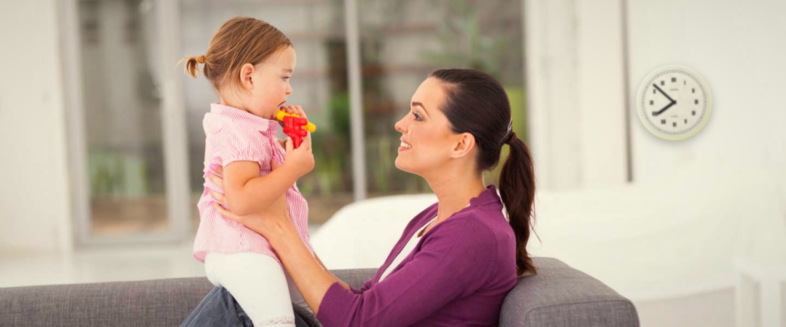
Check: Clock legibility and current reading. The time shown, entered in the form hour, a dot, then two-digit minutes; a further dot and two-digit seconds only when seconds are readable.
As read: 7.52
